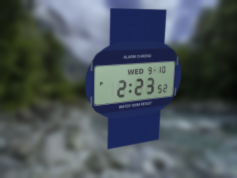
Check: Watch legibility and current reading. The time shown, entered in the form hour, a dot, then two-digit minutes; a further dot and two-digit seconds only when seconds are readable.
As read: 2.23
